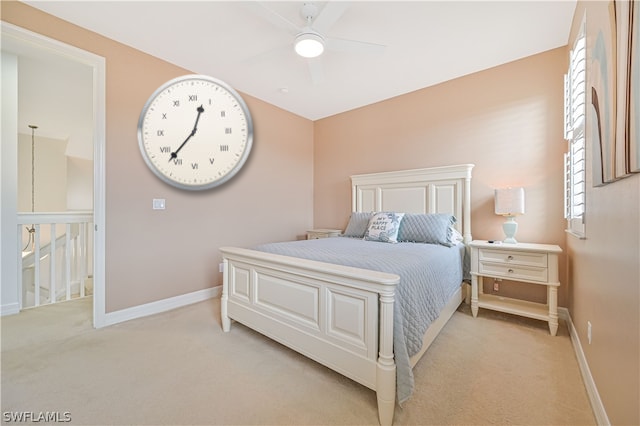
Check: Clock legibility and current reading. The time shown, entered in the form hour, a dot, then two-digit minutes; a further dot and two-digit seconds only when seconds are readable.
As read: 12.37
